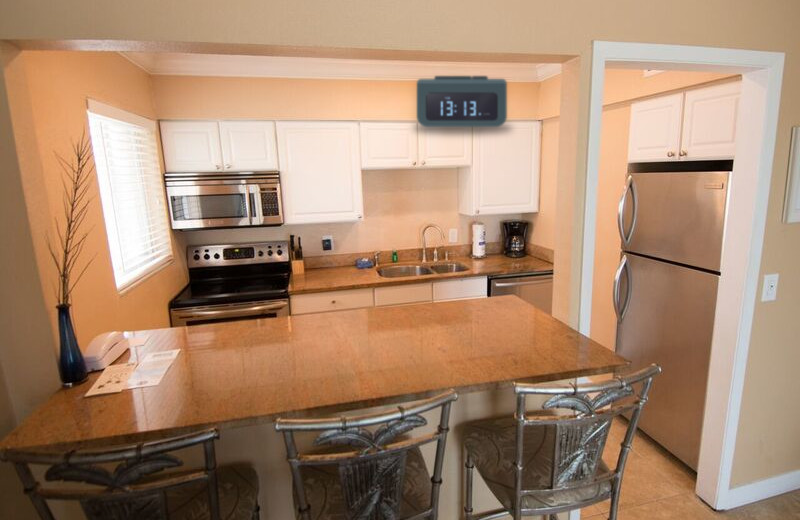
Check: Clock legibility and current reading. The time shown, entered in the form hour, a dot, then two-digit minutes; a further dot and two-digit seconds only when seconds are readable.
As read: 13.13
